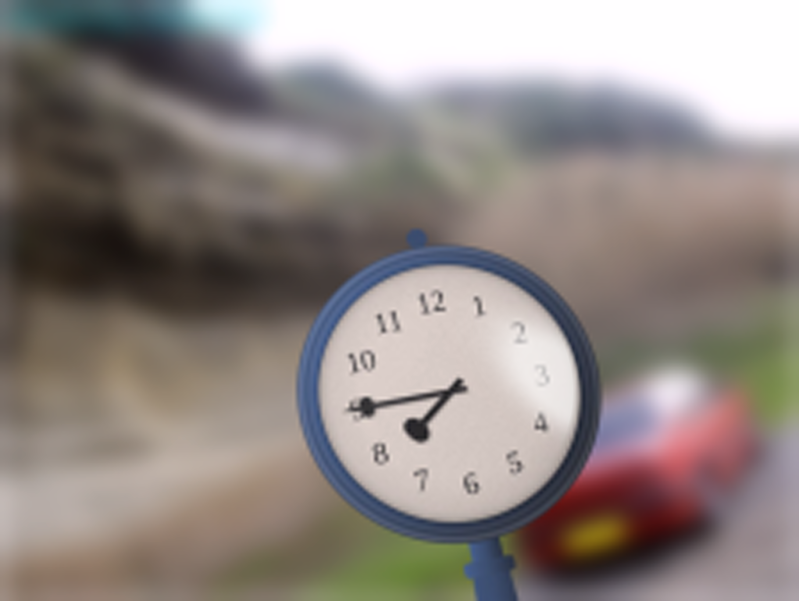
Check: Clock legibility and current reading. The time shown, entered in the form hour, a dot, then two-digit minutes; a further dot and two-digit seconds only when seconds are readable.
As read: 7.45
